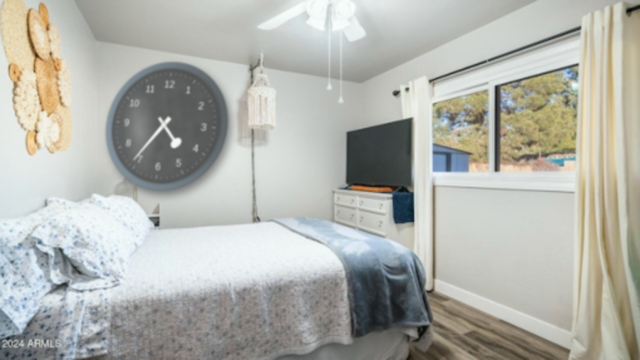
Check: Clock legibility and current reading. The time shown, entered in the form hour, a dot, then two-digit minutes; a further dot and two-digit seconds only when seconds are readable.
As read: 4.36
